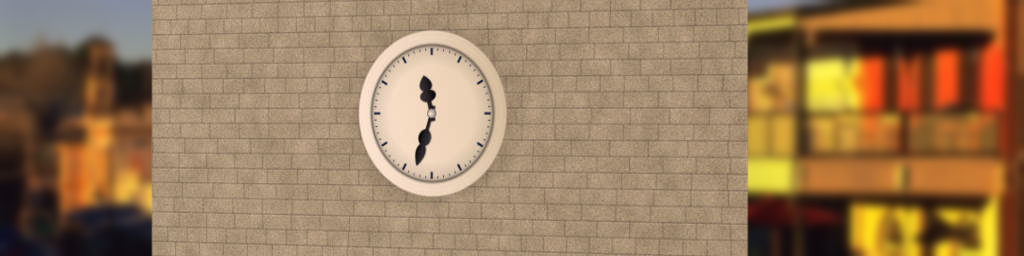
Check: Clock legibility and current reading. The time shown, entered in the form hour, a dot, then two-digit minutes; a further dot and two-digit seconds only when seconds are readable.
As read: 11.33
